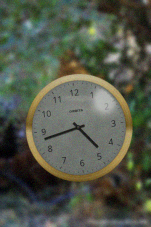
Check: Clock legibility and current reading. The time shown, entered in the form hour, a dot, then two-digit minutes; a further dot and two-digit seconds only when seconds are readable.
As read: 4.43
